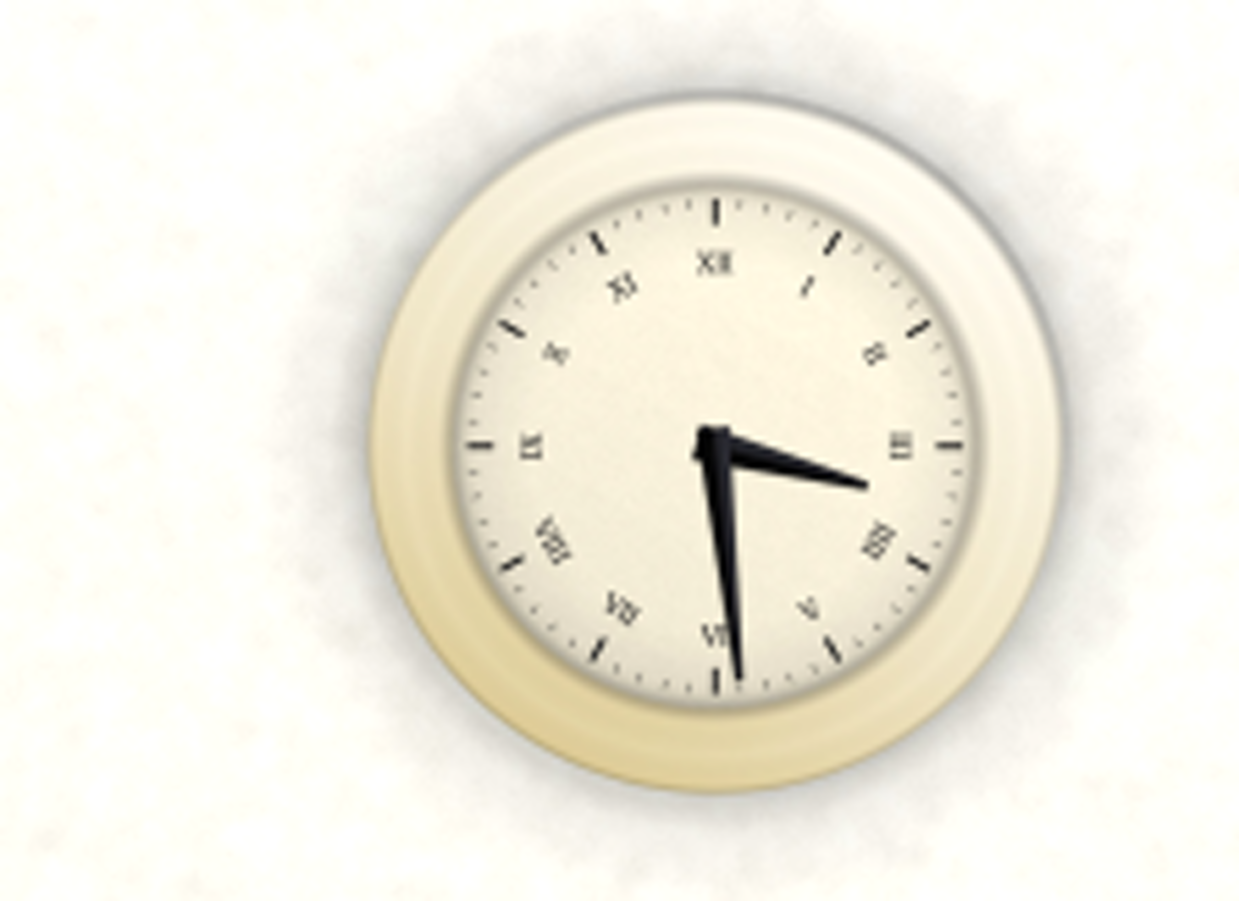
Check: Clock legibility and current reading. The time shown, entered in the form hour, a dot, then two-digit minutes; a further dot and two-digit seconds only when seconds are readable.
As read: 3.29
